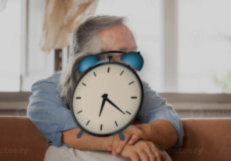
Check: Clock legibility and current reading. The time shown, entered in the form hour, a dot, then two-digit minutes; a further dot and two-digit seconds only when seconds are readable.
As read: 6.21
